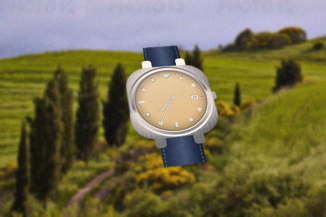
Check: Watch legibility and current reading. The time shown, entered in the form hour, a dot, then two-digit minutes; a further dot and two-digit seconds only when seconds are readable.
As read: 7.35
